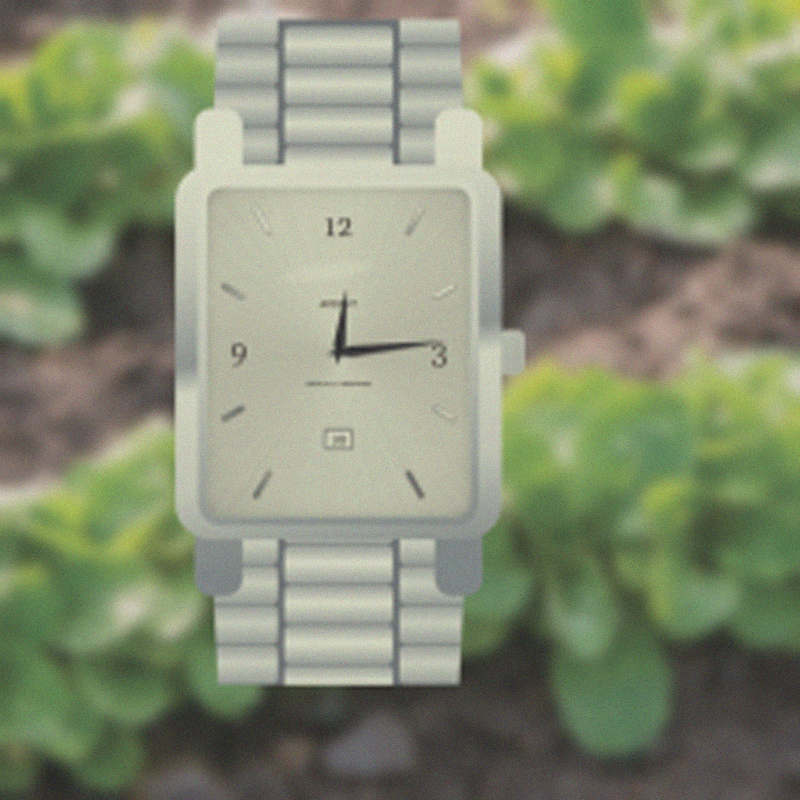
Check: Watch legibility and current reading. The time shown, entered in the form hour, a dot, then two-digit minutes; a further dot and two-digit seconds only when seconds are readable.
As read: 12.14
